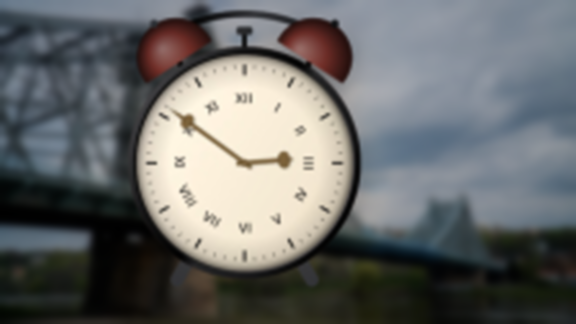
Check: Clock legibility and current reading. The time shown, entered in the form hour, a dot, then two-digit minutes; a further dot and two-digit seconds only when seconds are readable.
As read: 2.51
